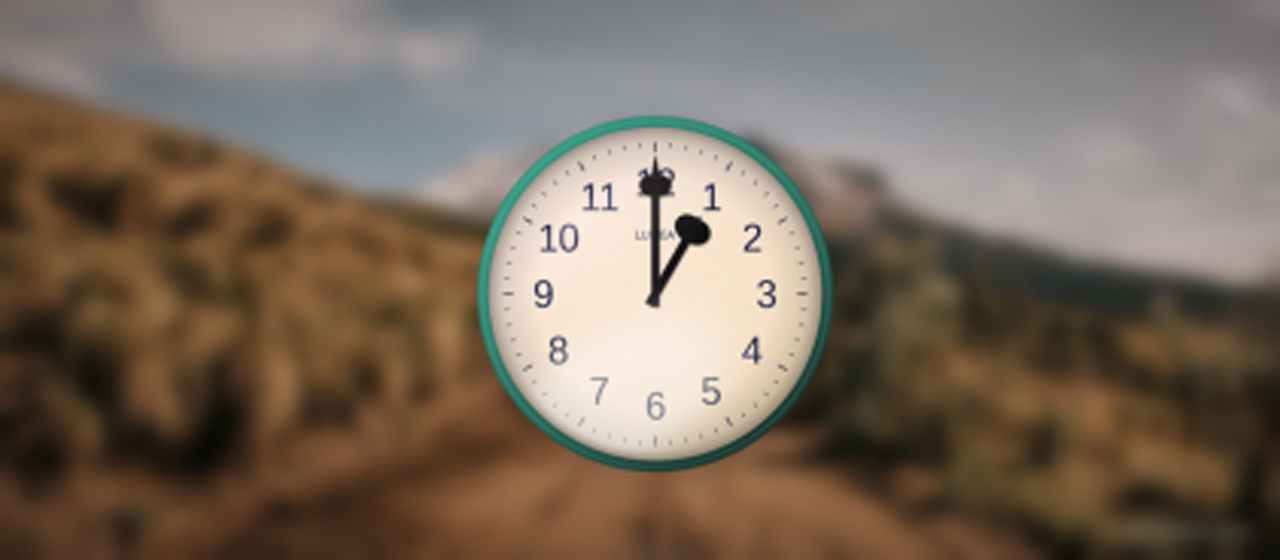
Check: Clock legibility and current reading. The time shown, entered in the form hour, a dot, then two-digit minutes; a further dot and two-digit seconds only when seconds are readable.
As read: 1.00
